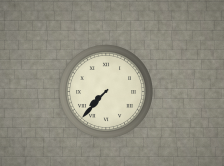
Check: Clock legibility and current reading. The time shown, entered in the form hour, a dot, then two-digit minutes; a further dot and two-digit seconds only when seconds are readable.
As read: 7.37
